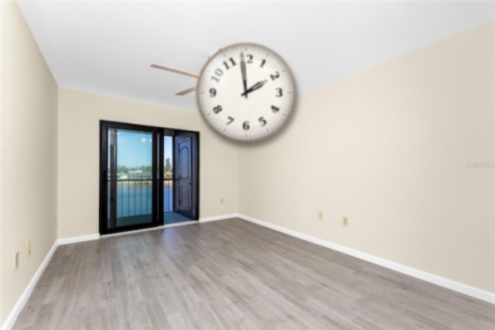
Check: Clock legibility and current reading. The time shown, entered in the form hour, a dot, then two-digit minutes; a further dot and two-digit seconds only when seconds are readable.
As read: 1.59
